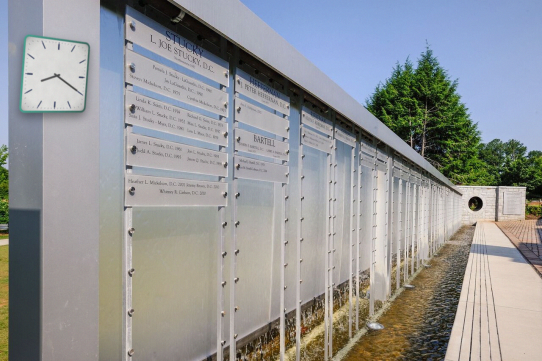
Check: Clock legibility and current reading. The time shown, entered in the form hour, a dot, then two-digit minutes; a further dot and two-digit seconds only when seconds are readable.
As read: 8.20
